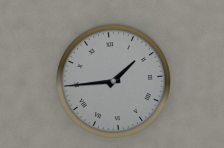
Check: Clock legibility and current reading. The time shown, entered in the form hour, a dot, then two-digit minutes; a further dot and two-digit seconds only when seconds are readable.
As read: 1.45
